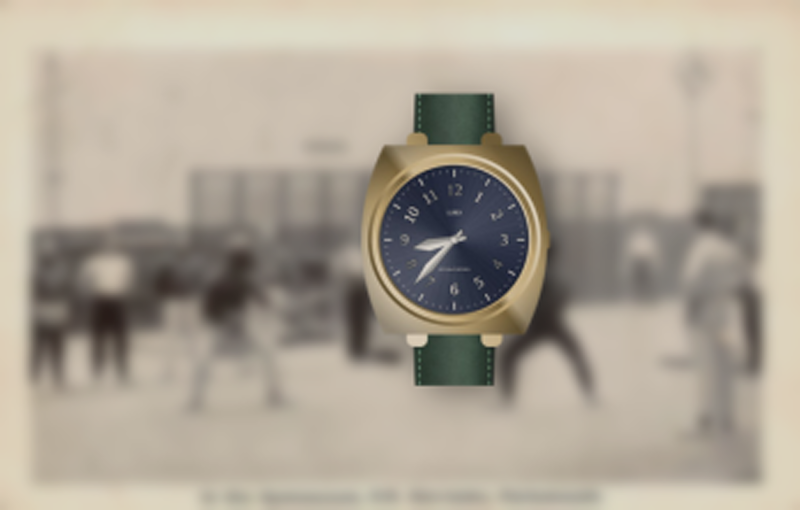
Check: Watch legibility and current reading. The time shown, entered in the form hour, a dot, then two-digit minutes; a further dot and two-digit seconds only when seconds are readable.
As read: 8.37
